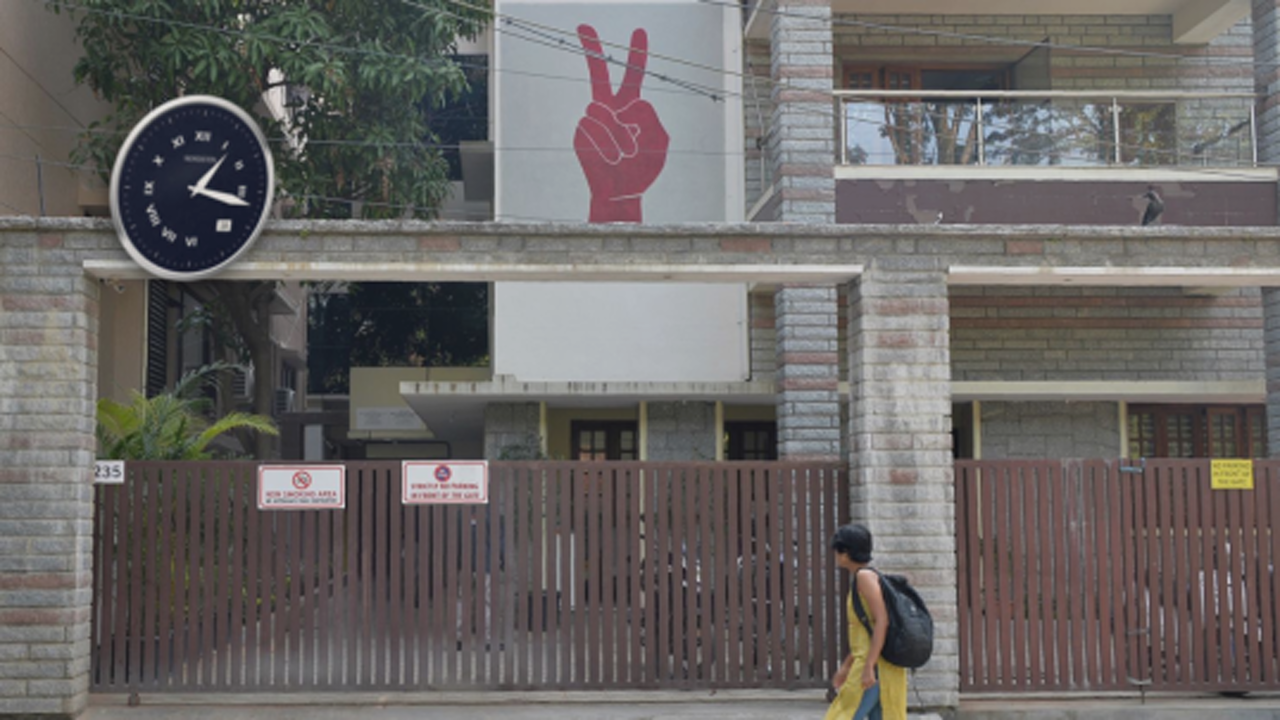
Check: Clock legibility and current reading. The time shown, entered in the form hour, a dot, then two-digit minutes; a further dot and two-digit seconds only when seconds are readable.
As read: 1.17
